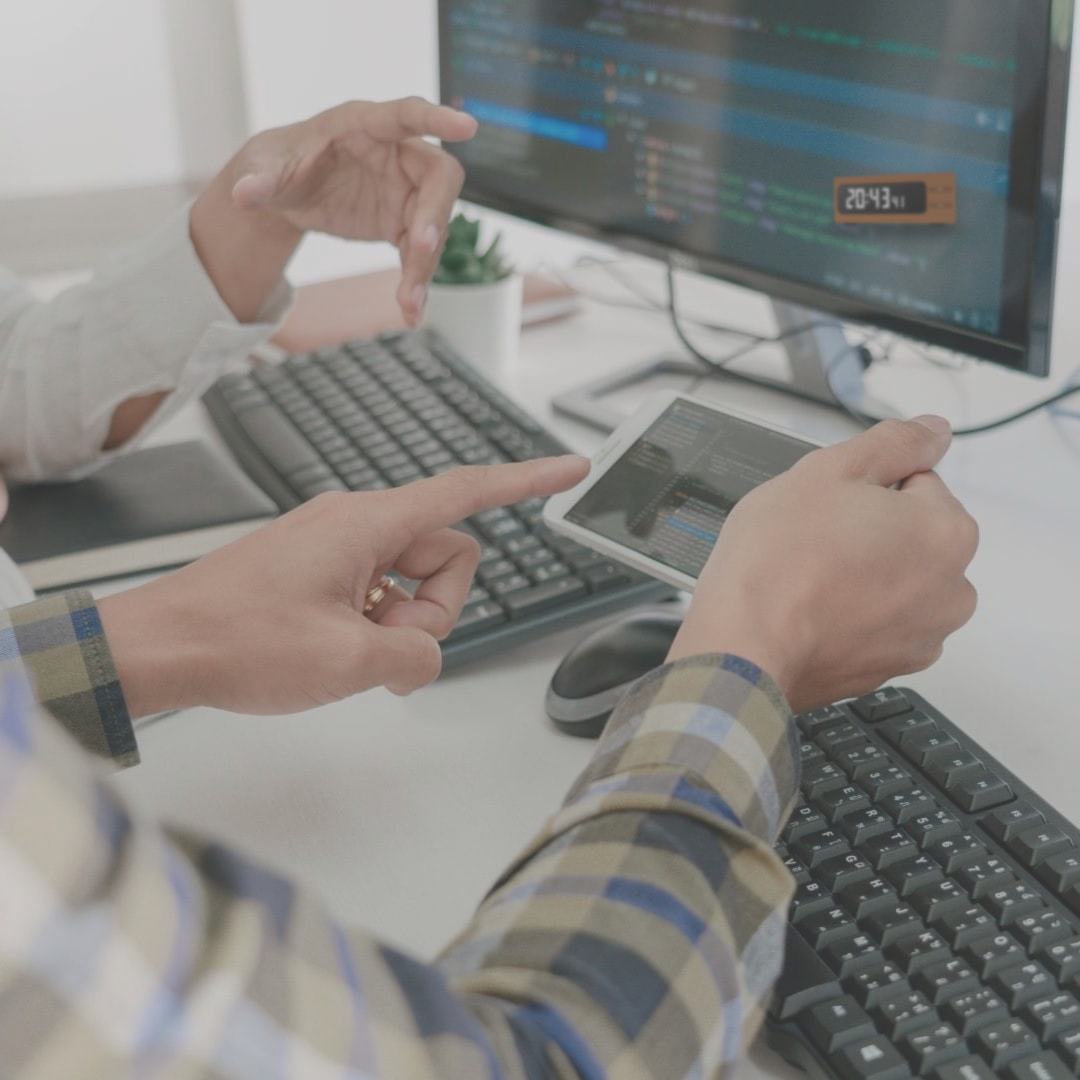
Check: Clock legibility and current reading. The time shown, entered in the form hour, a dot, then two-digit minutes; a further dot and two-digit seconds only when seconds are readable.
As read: 20.43
